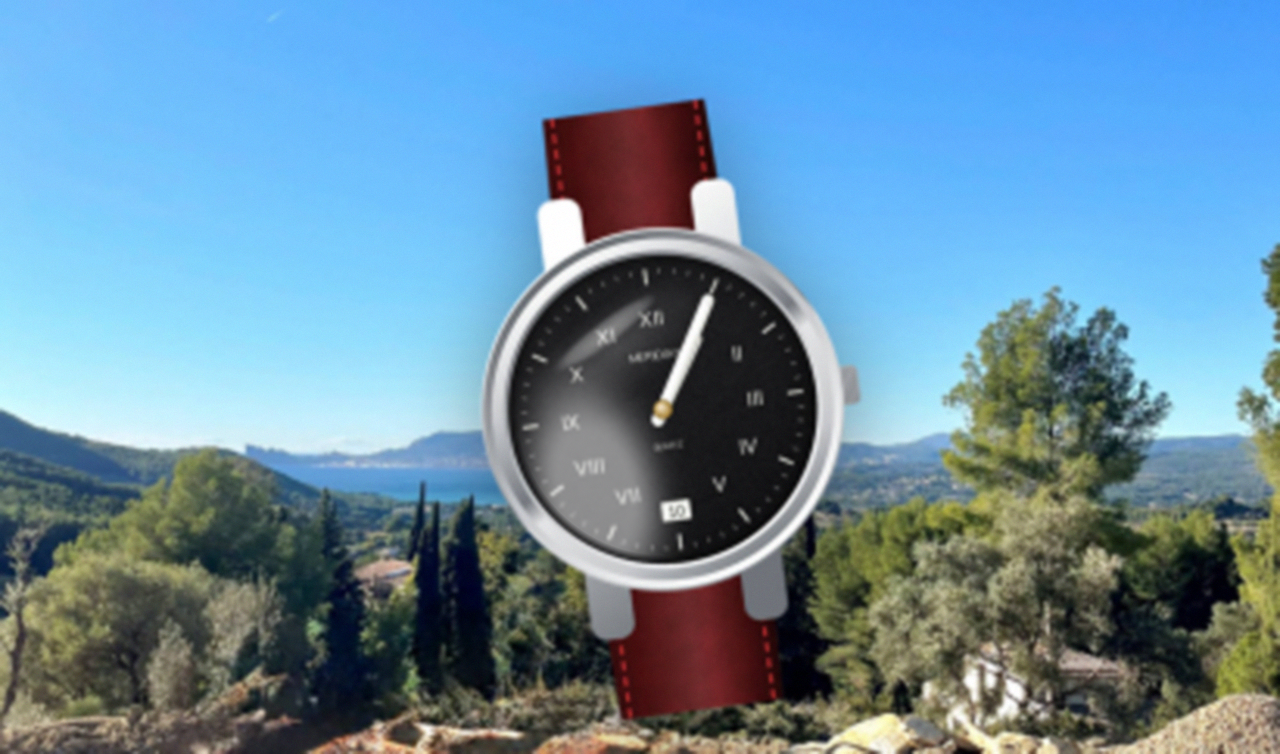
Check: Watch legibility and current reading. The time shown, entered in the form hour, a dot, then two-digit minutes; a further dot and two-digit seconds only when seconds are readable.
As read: 1.05
